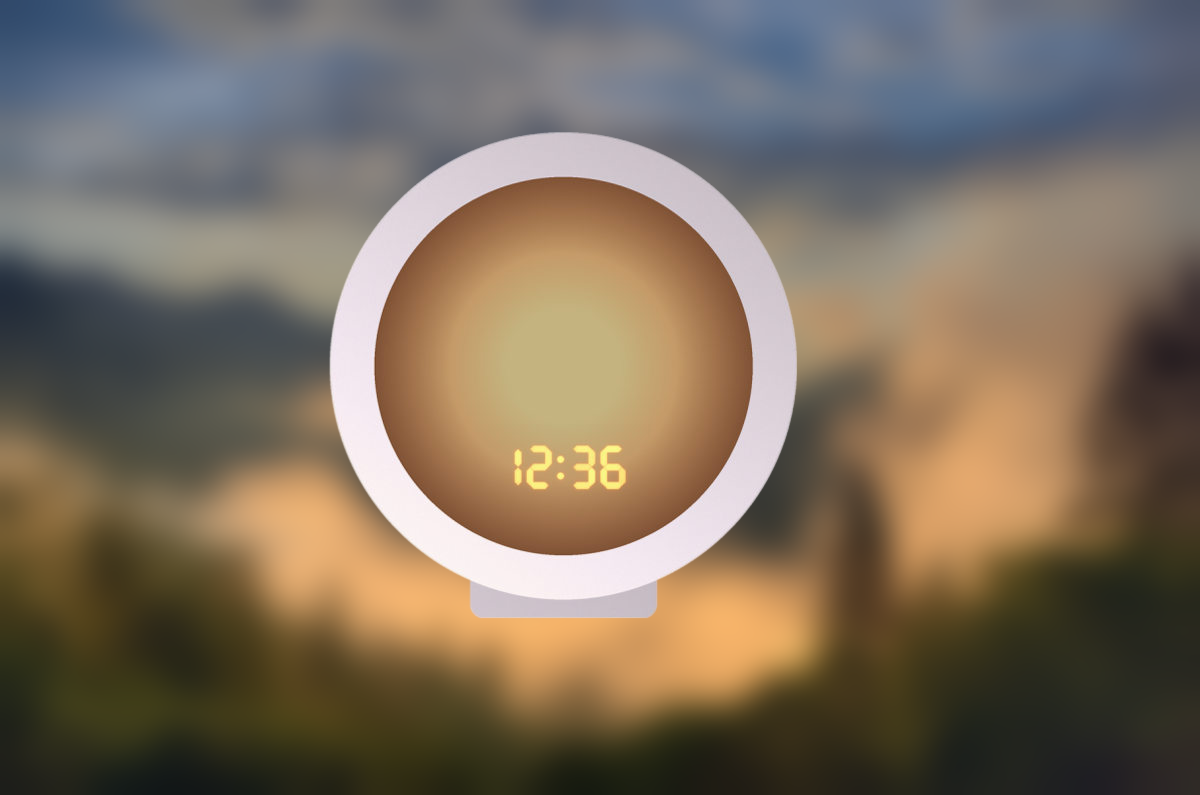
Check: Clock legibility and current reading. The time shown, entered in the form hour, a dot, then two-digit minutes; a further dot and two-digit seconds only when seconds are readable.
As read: 12.36
